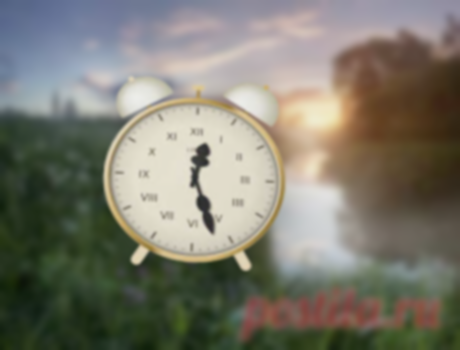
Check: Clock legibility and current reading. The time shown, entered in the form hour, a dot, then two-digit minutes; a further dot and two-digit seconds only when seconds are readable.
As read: 12.27
